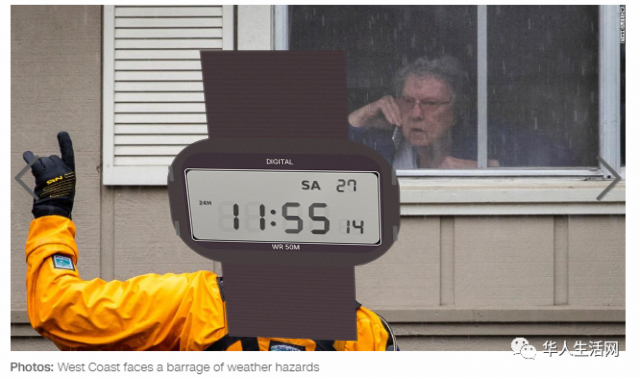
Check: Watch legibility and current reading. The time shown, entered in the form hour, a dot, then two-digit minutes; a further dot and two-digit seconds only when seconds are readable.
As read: 11.55.14
